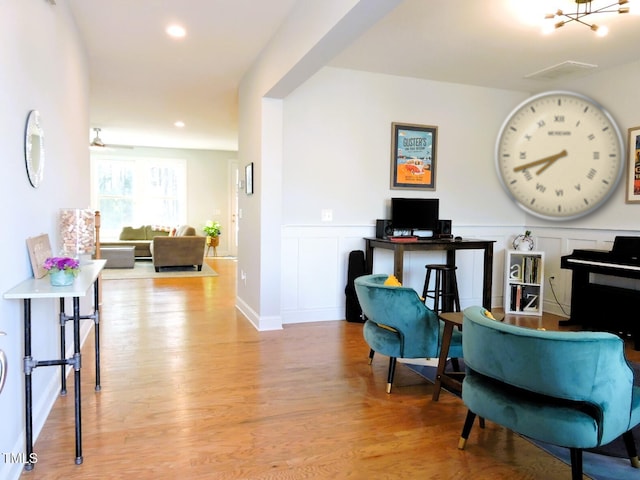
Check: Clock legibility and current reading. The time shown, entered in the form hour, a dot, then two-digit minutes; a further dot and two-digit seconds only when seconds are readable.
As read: 7.42
